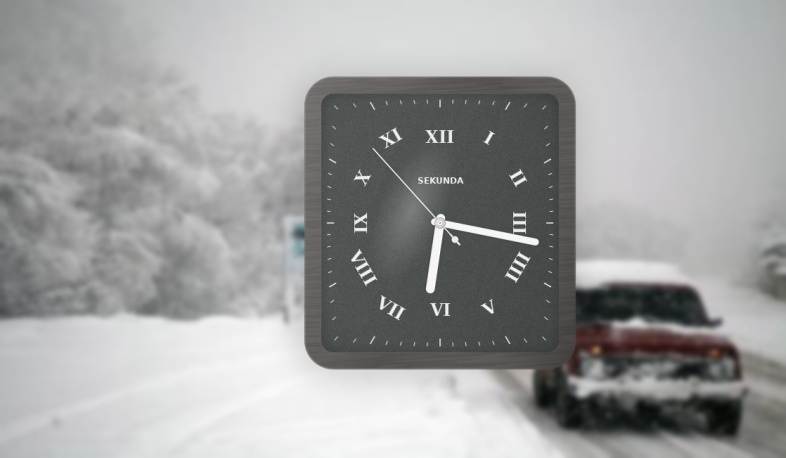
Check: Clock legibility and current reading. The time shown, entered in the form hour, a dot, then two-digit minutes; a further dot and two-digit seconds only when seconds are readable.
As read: 6.16.53
